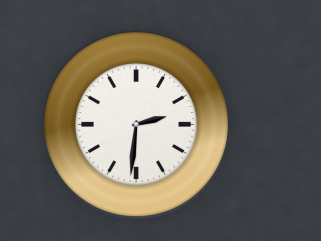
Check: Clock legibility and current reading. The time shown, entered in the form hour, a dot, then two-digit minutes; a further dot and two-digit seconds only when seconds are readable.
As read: 2.31
